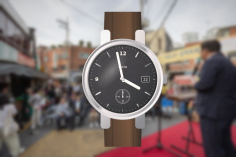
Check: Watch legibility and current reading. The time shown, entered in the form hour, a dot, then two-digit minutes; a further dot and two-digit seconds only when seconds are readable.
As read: 3.58
